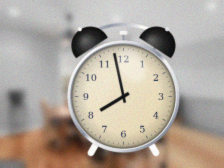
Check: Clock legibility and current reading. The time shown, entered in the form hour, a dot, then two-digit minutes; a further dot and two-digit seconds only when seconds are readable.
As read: 7.58
